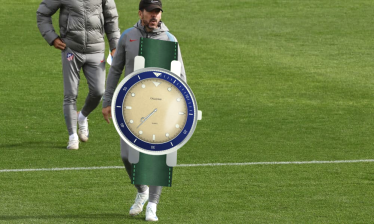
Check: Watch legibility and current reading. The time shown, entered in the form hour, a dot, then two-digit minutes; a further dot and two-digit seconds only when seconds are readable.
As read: 7.37
